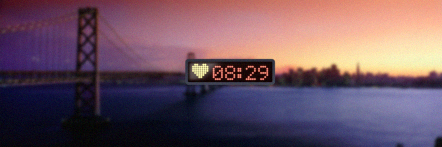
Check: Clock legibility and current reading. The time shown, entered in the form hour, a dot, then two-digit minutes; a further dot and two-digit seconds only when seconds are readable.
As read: 8.29
